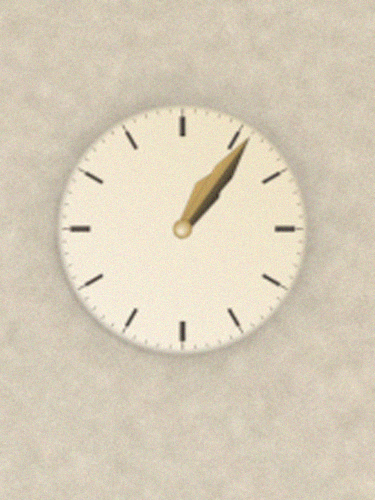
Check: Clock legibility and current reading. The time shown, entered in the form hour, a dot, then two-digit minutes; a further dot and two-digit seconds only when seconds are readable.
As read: 1.06
